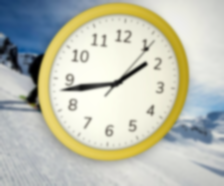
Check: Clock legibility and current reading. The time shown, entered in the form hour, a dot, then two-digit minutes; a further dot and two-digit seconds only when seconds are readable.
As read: 1.43.06
